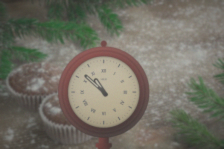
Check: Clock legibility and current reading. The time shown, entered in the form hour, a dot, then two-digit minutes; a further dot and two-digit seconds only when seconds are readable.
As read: 10.52
